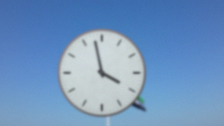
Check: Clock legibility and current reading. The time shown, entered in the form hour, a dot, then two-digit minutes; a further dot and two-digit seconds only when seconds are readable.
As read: 3.58
